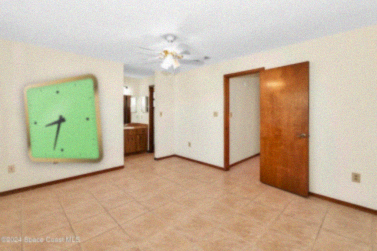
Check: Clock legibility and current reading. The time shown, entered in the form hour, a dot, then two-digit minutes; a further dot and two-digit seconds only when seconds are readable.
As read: 8.33
